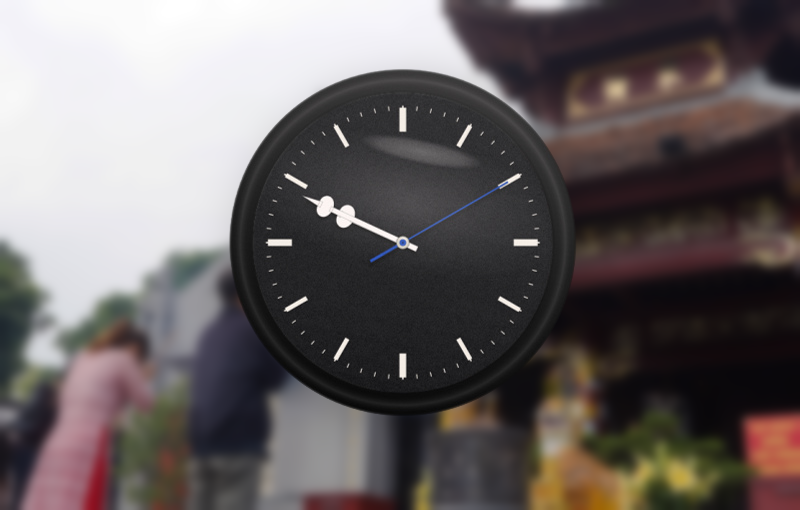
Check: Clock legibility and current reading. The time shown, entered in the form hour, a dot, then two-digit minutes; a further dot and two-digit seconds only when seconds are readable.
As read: 9.49.10
